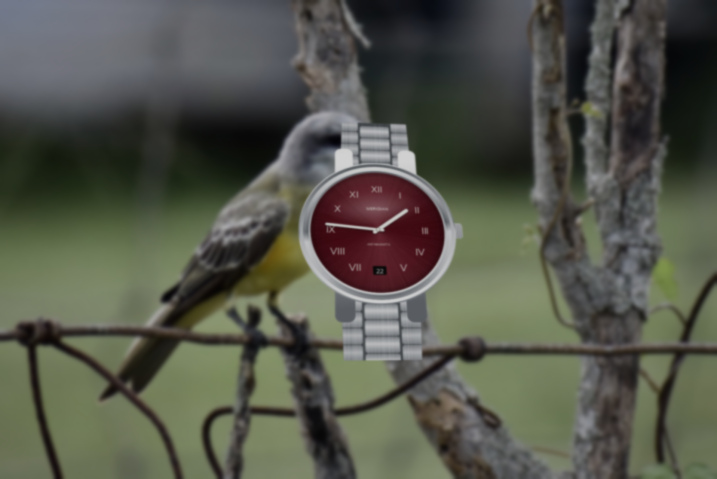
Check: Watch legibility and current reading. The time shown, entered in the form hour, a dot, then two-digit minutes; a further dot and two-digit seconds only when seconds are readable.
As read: 1.46
